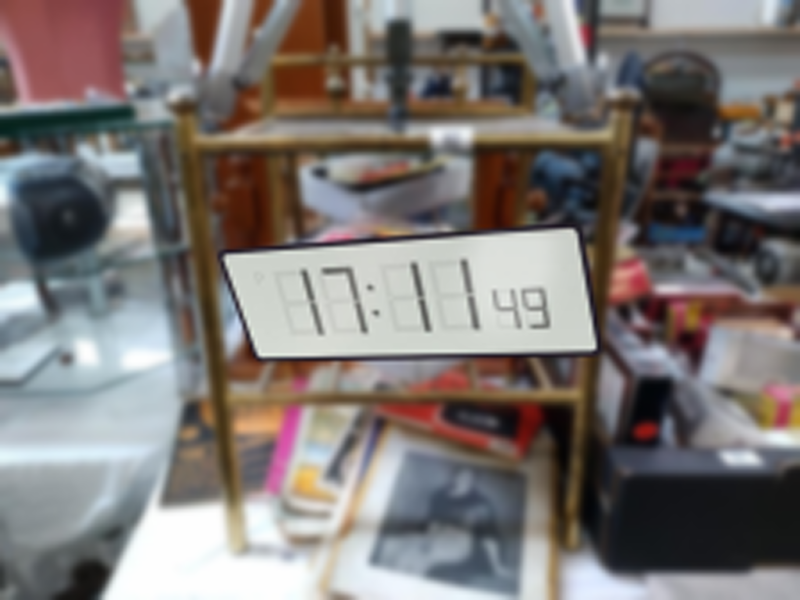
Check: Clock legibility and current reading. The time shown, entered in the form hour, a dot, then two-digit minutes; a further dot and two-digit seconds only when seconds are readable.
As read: 17.11.49
